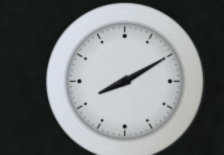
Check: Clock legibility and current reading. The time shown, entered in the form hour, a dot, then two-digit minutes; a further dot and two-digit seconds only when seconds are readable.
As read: 8.10
